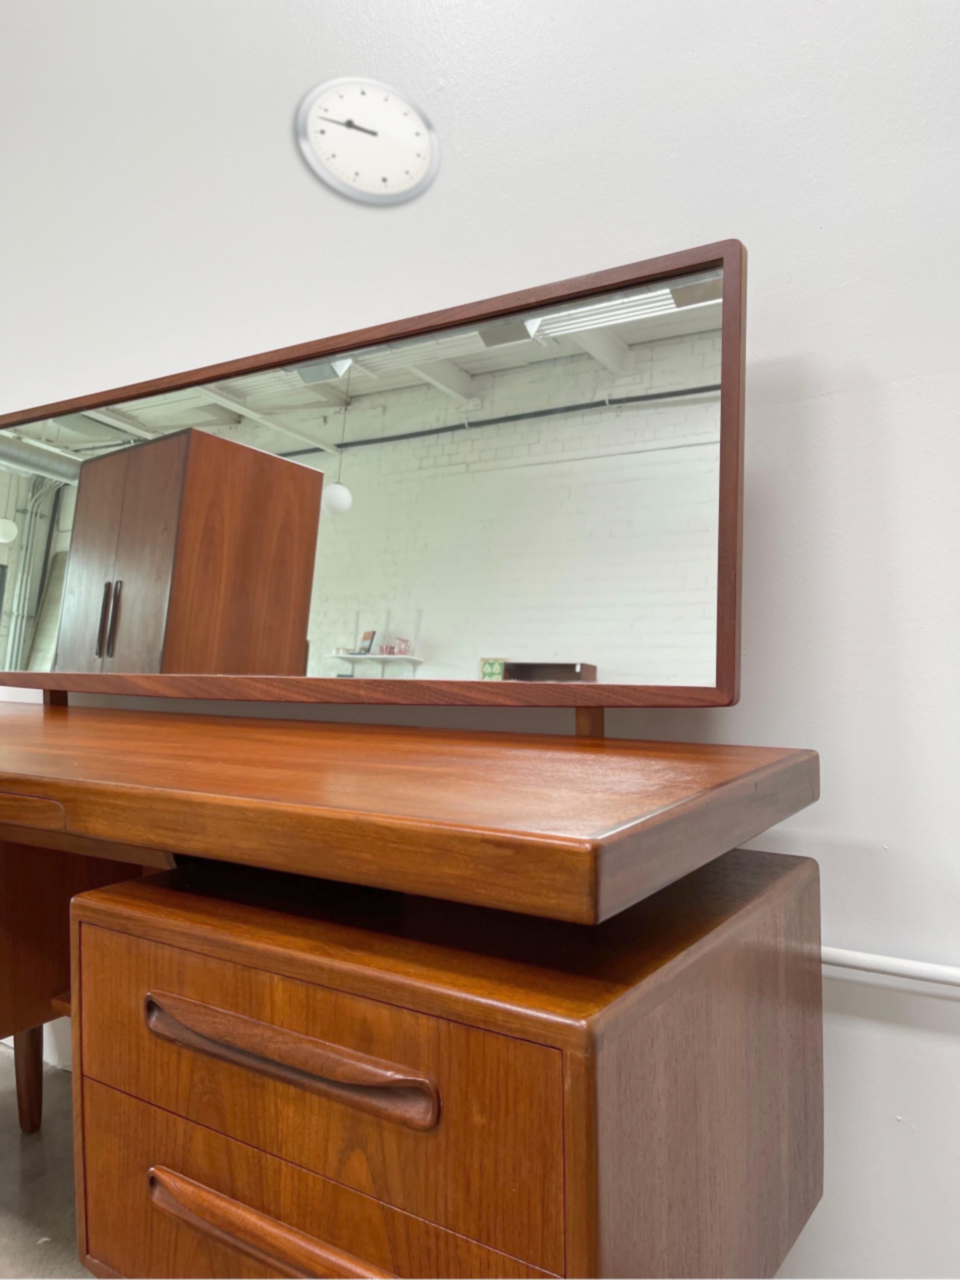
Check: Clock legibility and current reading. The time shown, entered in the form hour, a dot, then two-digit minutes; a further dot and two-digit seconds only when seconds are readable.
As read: 9.48
